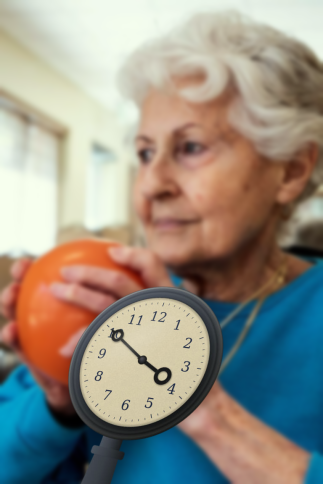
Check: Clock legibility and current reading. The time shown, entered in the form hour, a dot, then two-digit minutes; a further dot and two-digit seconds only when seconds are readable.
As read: 3.50
